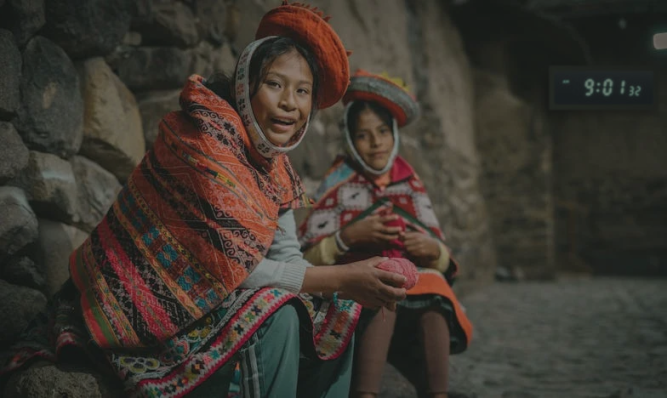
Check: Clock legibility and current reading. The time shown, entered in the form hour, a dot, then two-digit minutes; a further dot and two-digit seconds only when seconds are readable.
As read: 9.01.32
